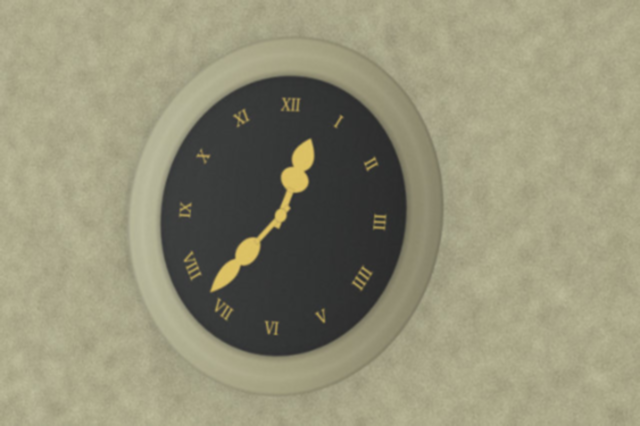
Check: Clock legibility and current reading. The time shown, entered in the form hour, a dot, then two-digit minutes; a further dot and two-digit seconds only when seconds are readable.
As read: 12.37
